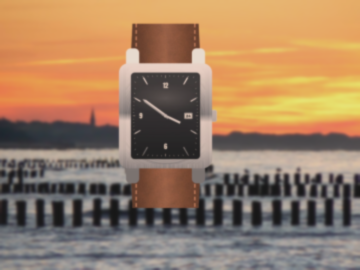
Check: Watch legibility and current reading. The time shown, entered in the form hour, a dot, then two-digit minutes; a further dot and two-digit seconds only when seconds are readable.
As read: 3.51
